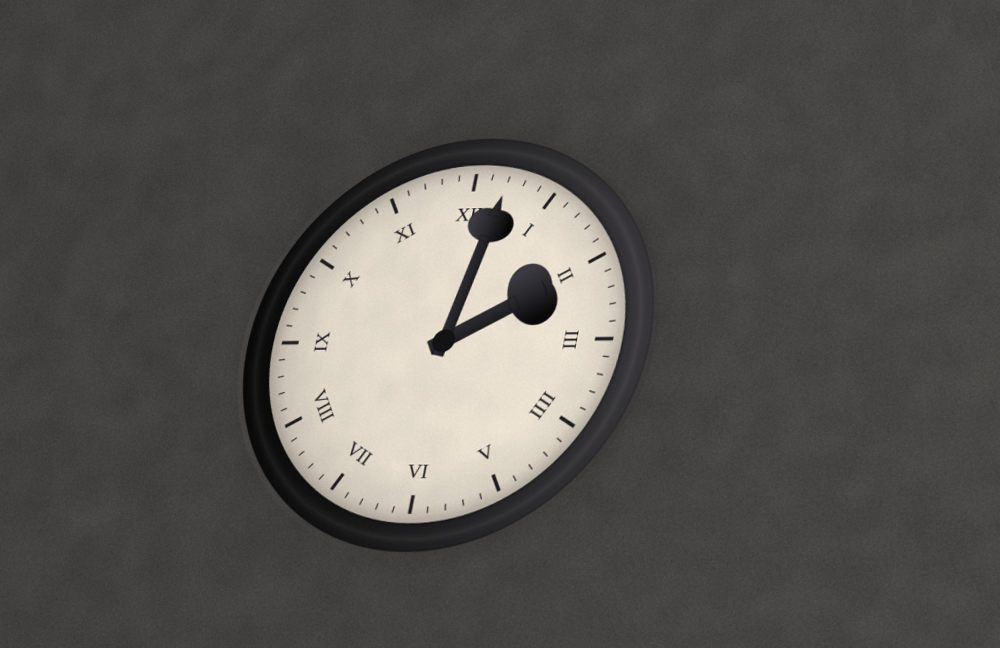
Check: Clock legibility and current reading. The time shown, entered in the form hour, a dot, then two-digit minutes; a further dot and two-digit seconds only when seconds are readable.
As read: 2.02
